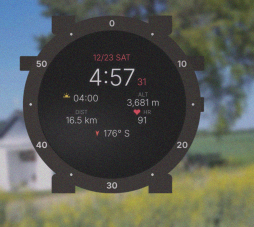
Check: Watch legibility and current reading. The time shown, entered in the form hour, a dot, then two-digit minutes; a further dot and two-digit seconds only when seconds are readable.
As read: 4.57.31
